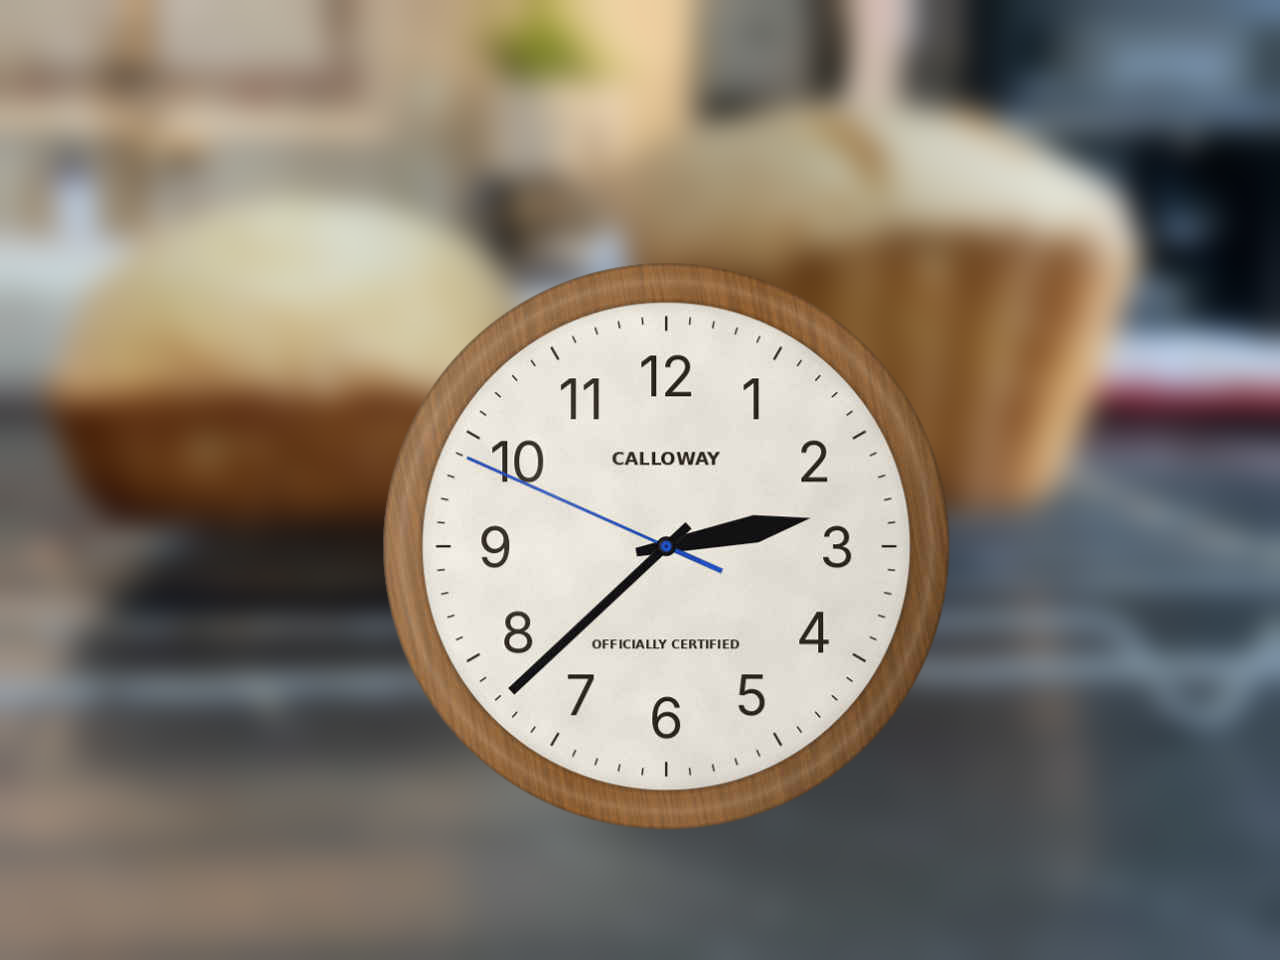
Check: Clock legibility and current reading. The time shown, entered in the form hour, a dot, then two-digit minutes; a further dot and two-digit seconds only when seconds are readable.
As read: 2.37.49
